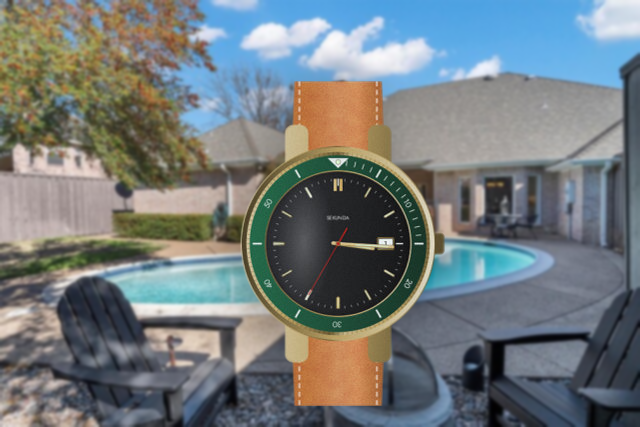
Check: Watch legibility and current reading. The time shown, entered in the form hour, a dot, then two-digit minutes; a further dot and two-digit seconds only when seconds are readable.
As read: 3.15.35
